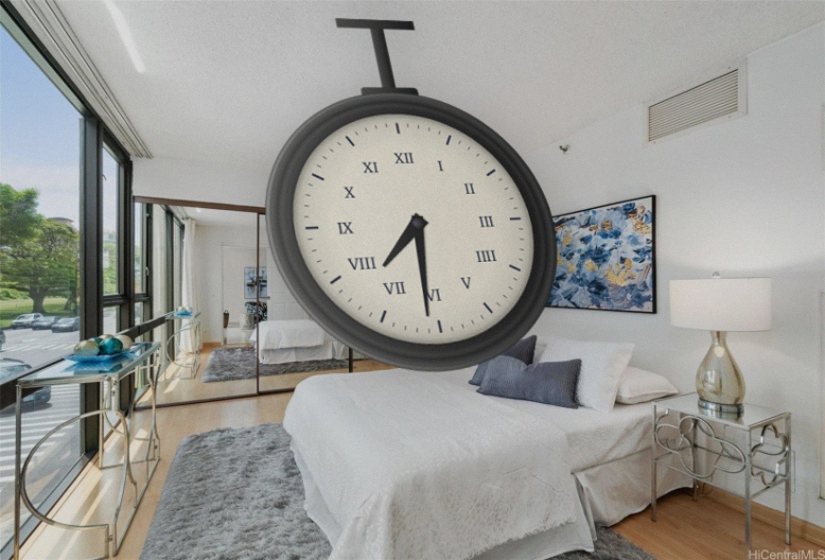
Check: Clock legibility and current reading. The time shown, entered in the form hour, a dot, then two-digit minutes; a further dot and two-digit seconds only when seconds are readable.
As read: 7.31
